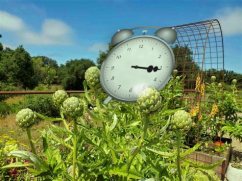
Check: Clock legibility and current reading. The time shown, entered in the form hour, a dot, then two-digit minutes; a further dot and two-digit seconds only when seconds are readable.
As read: 3.16
